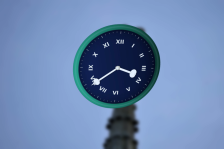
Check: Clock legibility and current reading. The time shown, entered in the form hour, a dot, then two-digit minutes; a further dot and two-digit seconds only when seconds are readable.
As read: 3.39
